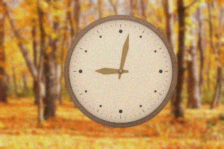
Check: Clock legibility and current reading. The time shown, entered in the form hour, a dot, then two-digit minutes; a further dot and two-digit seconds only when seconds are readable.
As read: 9.02
